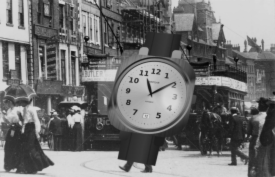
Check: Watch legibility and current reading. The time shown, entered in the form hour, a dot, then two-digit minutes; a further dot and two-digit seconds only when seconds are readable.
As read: 11.09
